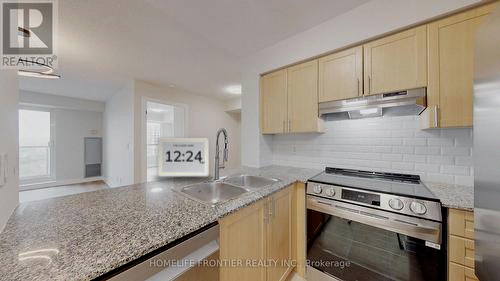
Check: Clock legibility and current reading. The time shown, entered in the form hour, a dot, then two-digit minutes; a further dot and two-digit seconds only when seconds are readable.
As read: 12.24
